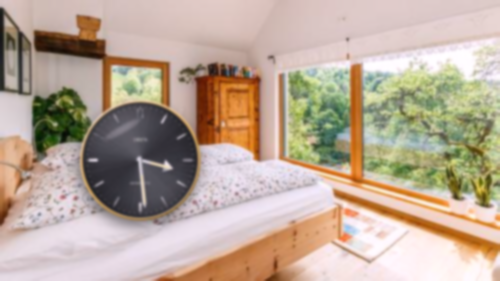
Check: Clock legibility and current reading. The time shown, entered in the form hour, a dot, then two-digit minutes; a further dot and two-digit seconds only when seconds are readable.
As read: 3.29
